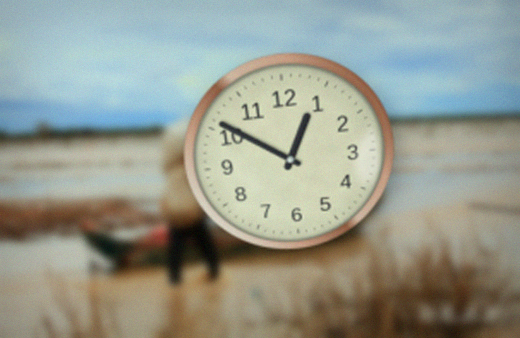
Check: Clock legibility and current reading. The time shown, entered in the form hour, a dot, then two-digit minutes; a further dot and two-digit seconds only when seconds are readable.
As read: 12.51
